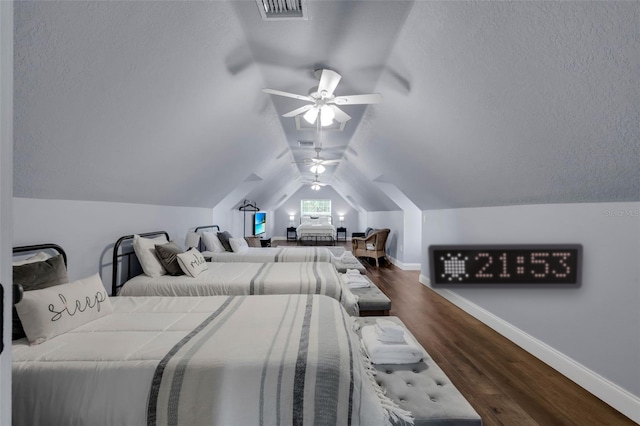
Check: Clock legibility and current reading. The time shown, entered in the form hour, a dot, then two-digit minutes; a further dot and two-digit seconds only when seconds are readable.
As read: 21.53
